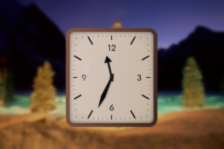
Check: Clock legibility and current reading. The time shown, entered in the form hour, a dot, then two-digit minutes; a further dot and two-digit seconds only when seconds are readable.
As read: 11.34
